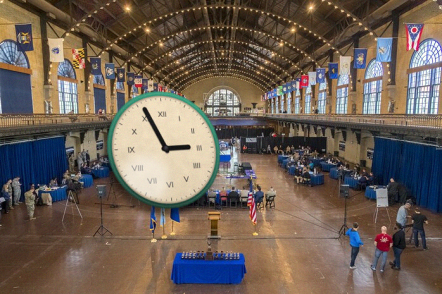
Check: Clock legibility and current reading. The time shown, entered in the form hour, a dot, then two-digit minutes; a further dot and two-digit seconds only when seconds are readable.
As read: 2.56
